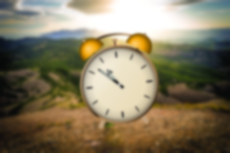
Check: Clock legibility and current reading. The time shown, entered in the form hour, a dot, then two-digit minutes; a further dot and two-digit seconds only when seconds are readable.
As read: 10.52
